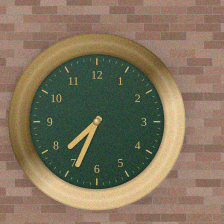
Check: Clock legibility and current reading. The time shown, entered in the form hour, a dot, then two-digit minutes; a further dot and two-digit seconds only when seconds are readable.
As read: 7.34
